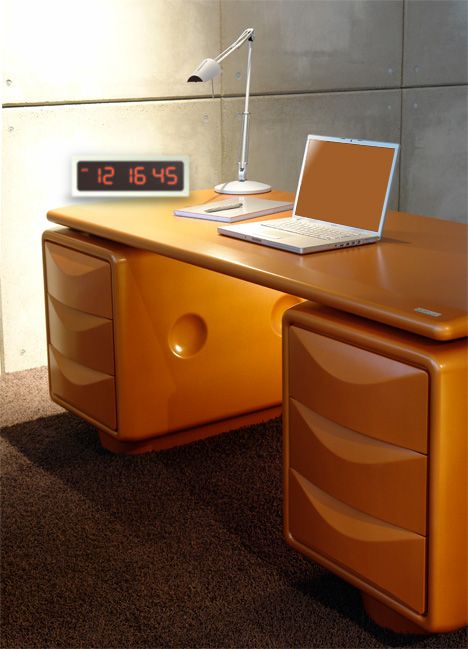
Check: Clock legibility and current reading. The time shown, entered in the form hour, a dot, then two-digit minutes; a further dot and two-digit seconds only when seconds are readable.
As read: 12.16.45
